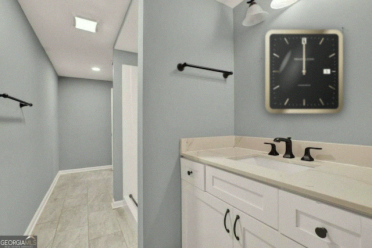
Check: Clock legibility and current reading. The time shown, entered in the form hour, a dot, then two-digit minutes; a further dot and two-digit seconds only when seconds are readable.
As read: 12.00
